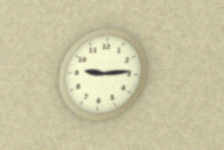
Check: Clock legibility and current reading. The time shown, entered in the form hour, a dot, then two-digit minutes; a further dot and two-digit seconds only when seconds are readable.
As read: 9.14
